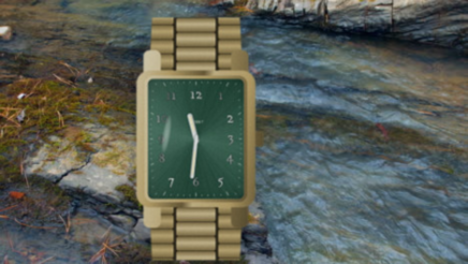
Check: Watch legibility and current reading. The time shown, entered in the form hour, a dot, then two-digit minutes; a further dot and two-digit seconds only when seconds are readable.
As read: 11.31
